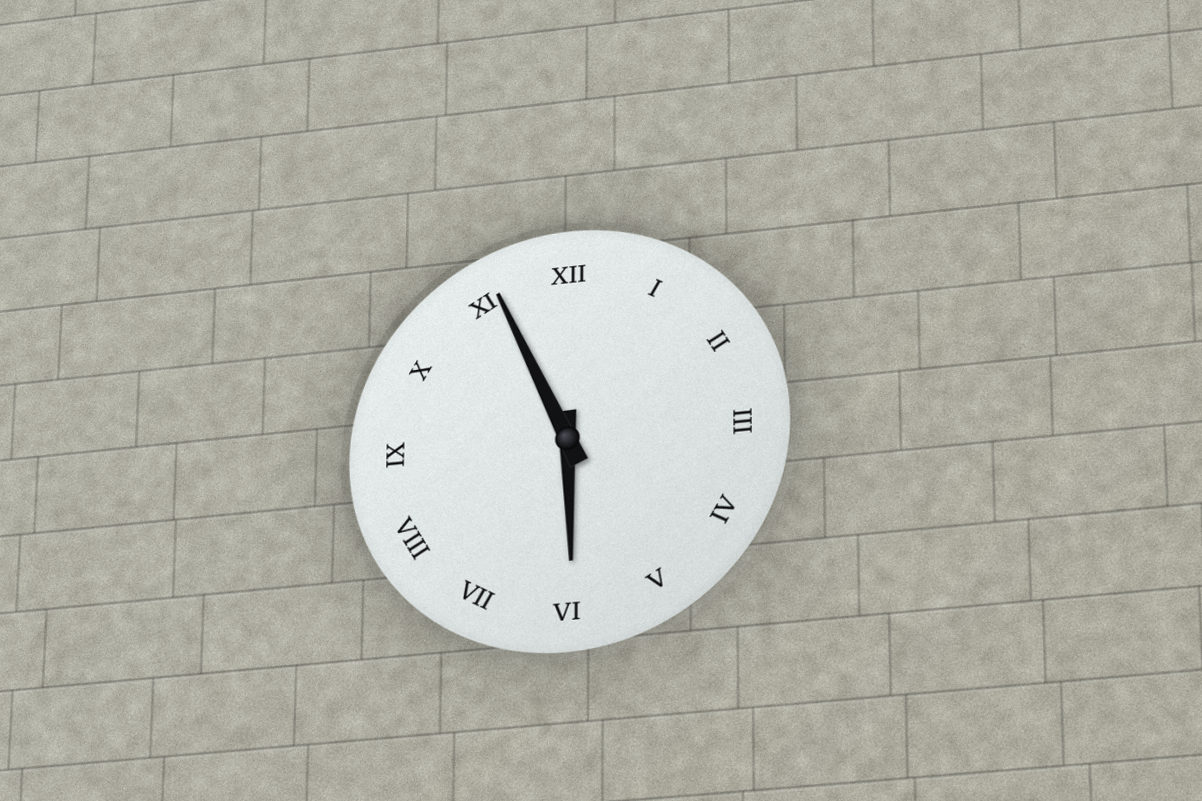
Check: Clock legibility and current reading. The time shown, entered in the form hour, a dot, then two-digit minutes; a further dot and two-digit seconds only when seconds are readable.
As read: 5.56
